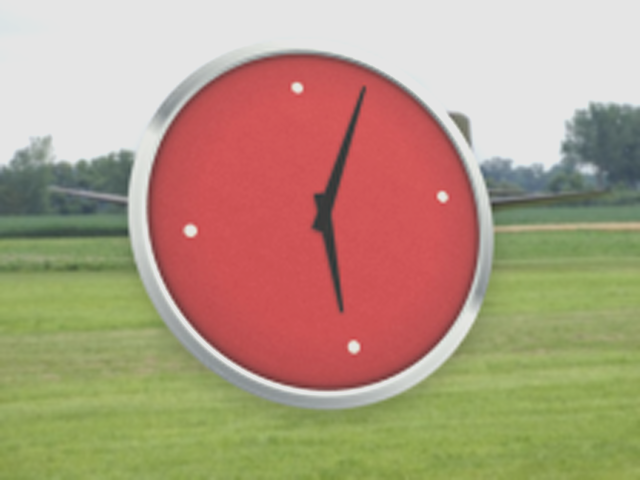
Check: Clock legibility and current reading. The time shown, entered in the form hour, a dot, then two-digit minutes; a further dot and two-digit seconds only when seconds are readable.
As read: 6.05
